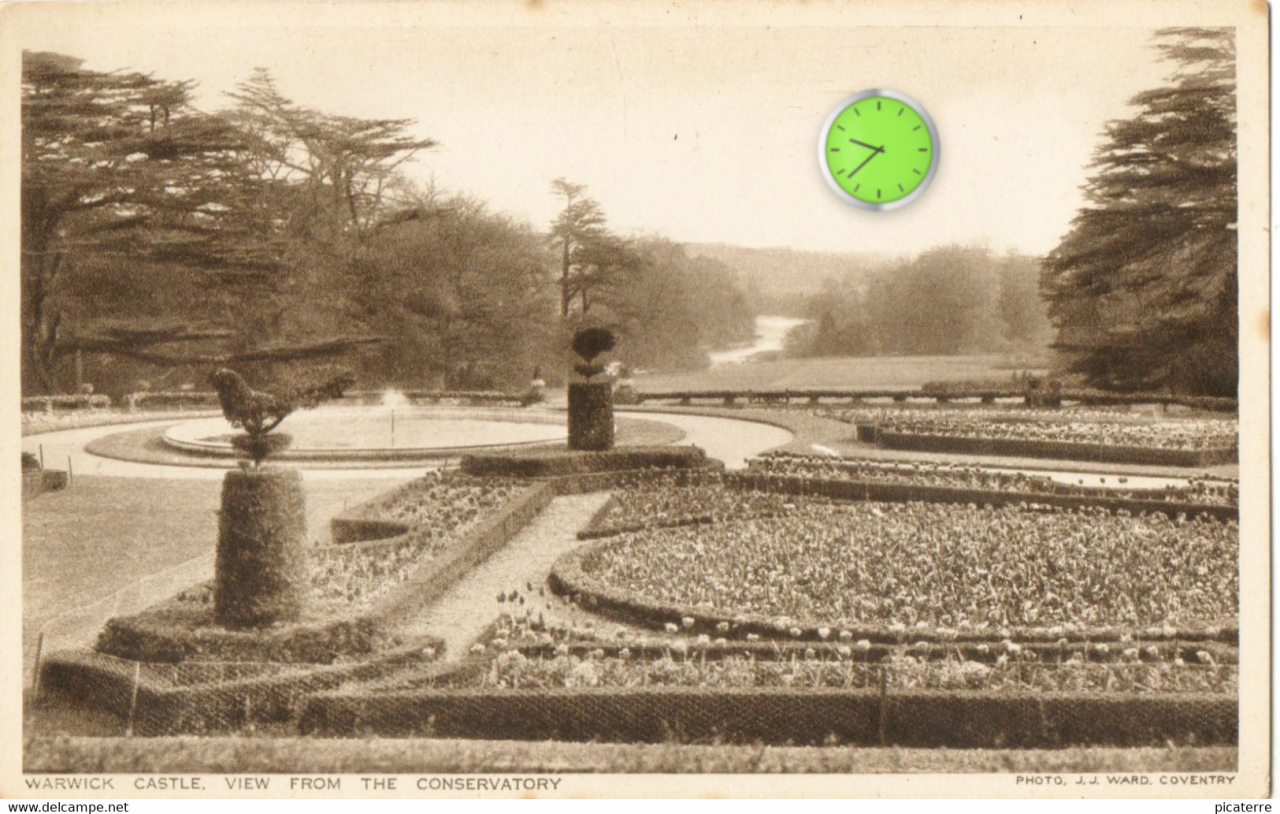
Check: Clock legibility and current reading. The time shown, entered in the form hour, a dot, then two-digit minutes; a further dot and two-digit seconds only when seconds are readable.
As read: 9.38
